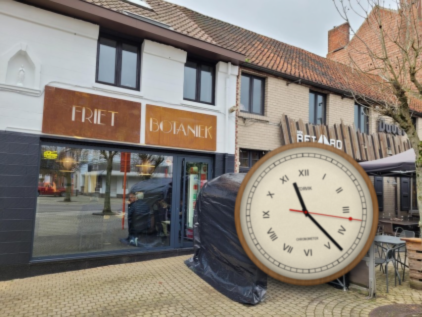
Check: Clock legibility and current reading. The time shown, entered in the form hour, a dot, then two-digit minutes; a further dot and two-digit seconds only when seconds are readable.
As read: 11.23.17
